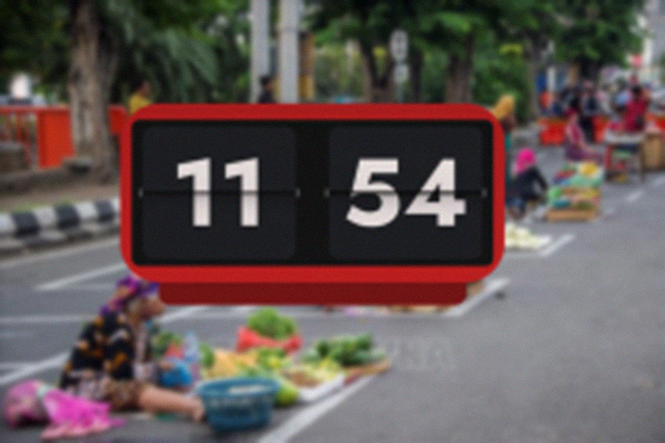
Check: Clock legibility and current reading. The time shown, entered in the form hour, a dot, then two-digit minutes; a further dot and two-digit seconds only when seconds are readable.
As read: 11.54
